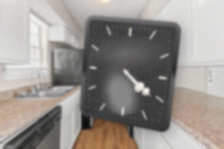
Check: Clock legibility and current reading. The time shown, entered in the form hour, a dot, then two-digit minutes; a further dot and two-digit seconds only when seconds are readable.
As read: 4.21
